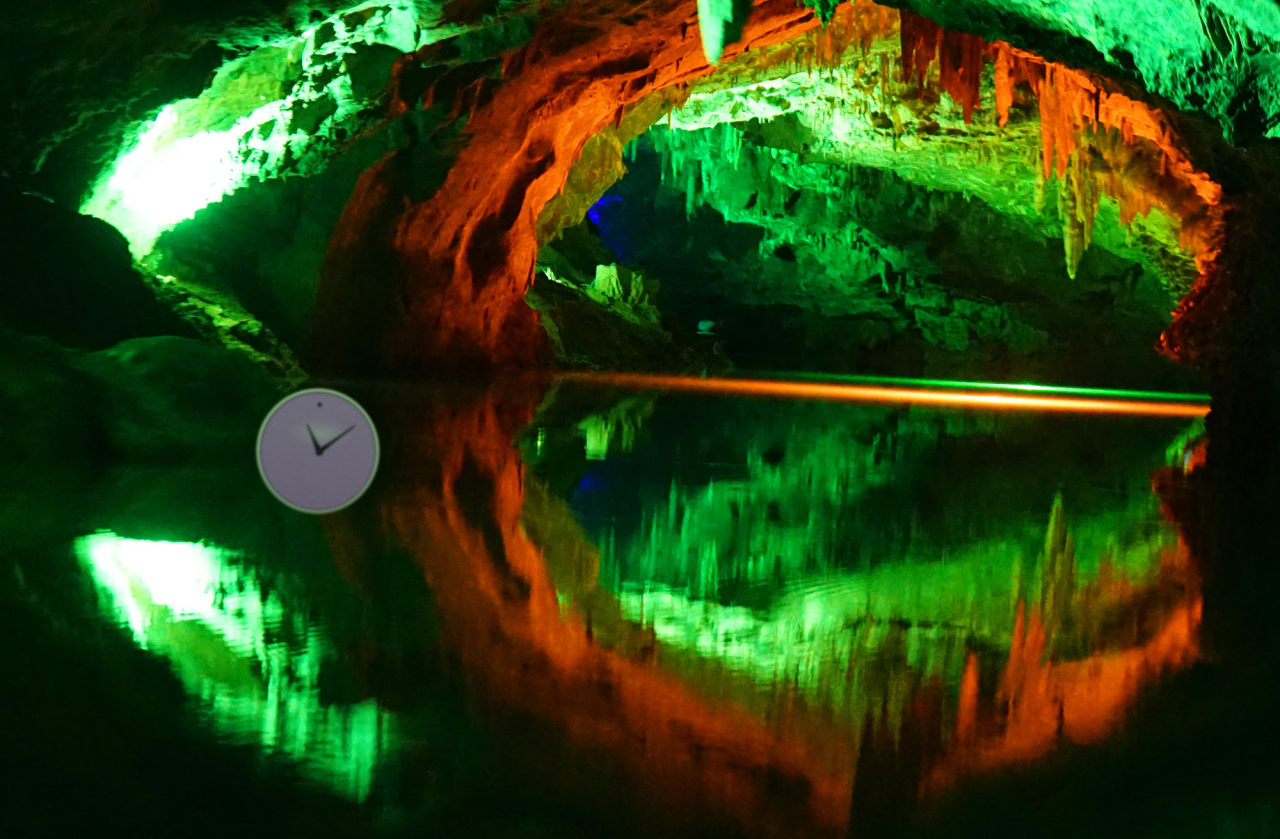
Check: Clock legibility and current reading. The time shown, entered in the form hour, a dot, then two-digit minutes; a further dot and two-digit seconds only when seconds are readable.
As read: 11.09
